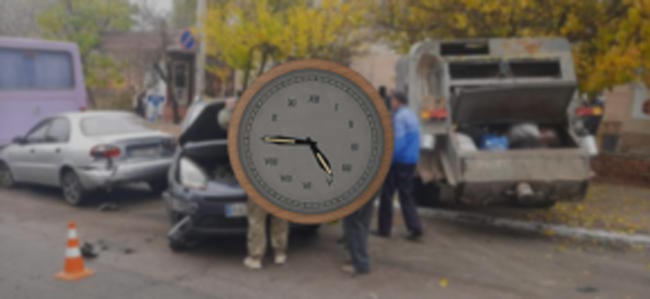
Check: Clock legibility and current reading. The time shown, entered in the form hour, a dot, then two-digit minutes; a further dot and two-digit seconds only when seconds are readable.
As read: 4.45
